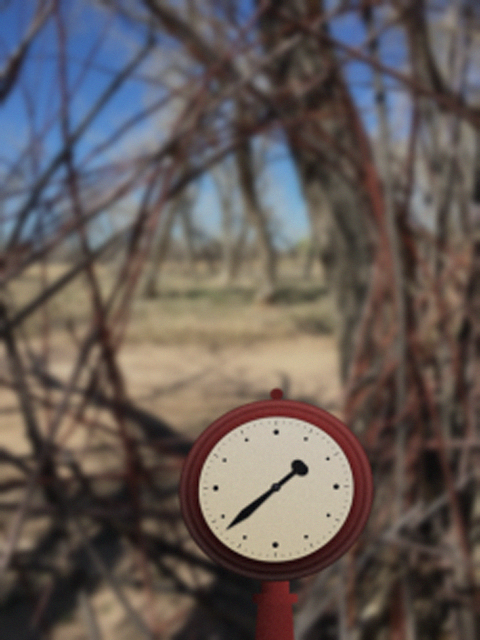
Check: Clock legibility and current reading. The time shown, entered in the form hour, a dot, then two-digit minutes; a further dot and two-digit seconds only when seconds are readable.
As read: 1.38
